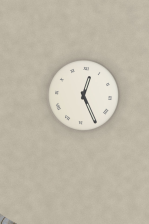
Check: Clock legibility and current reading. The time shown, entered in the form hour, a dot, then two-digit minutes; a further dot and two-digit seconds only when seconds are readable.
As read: 12.25
